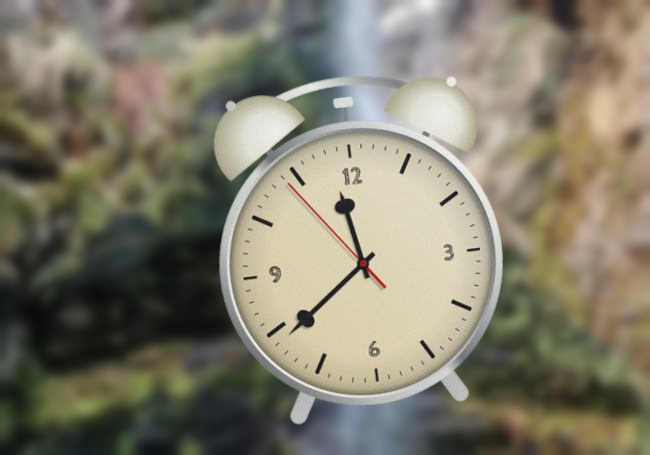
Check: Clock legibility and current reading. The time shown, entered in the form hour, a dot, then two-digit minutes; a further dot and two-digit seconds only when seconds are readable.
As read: 11.38.54
